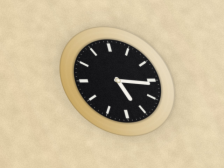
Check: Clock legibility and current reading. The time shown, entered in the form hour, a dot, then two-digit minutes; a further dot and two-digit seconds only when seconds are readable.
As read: 5.16
